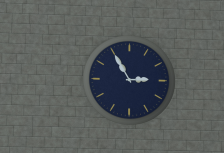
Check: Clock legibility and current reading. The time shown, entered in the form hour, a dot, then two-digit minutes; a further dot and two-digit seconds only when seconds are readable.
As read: 2.55
